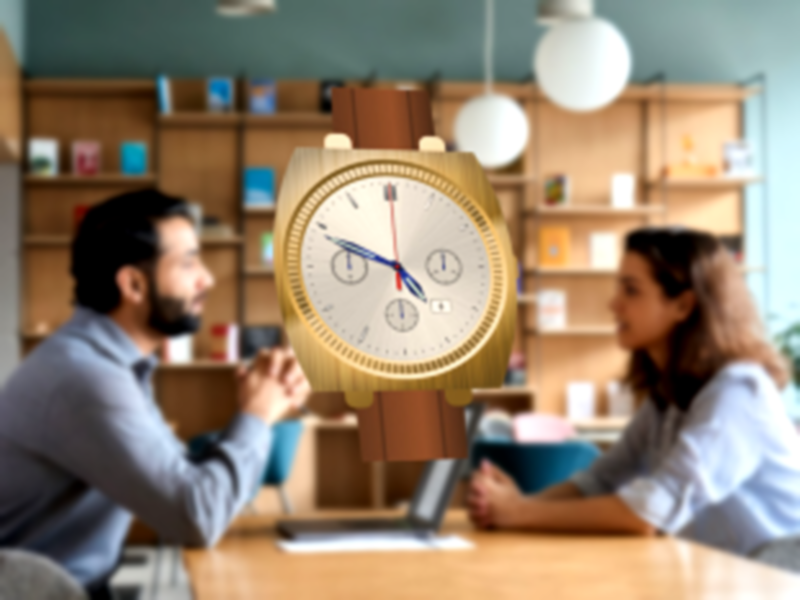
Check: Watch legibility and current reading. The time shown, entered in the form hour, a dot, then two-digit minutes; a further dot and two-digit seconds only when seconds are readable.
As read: 4.49
